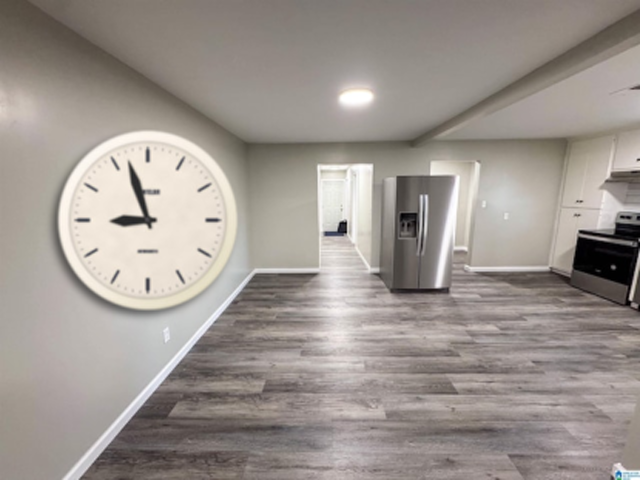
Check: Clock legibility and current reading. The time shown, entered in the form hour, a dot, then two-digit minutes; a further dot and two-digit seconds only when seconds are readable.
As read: 8.57
